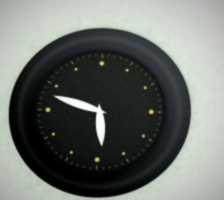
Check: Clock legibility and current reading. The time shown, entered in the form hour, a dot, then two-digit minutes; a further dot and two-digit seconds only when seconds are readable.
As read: 5.48
